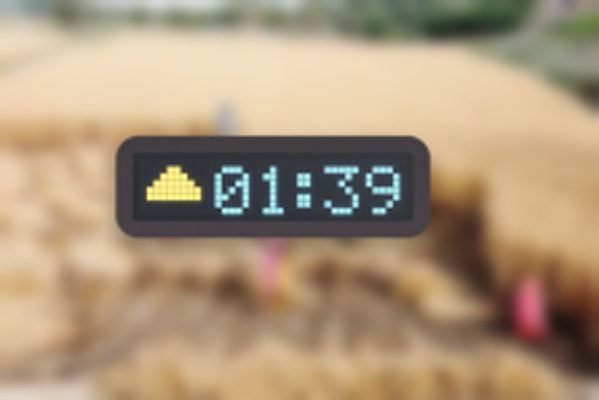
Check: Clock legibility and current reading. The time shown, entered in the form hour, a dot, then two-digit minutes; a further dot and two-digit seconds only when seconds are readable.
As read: 1.39
